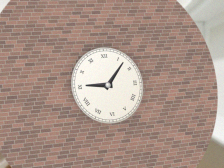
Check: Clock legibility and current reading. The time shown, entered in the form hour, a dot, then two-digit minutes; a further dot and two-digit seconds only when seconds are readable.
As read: 9.07
